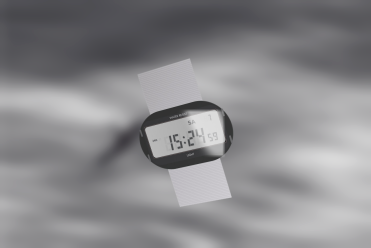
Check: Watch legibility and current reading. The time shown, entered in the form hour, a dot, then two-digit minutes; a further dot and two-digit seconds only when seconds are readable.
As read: 15.24.59
